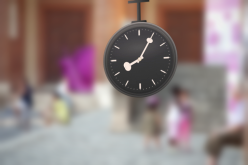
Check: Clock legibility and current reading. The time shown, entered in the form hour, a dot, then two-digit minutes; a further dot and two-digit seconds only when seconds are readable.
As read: 8.05
